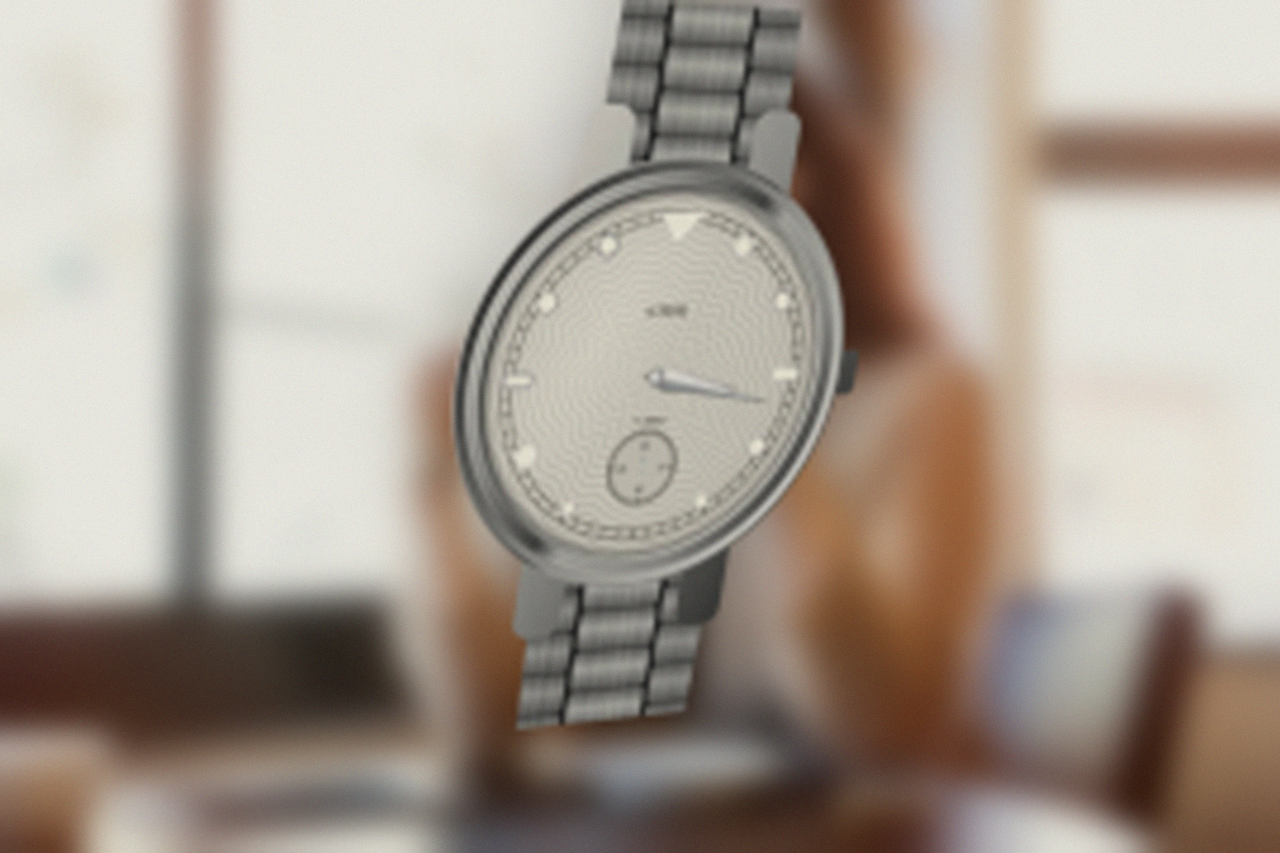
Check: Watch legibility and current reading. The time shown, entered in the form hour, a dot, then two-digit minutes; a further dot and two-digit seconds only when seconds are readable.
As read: 3.17
